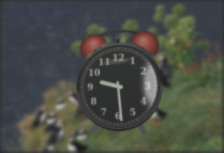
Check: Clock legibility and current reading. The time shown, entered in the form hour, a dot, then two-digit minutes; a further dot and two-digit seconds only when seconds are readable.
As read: 9.29
